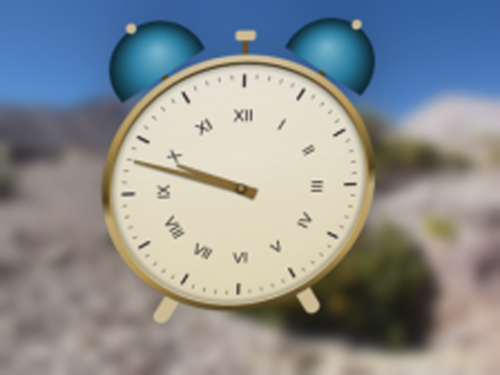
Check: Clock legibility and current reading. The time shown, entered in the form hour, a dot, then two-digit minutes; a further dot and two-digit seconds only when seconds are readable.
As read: 9.48
